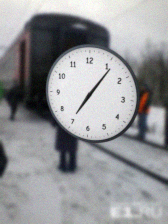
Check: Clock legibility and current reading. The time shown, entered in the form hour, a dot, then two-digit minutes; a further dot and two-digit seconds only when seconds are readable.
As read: 7.06
